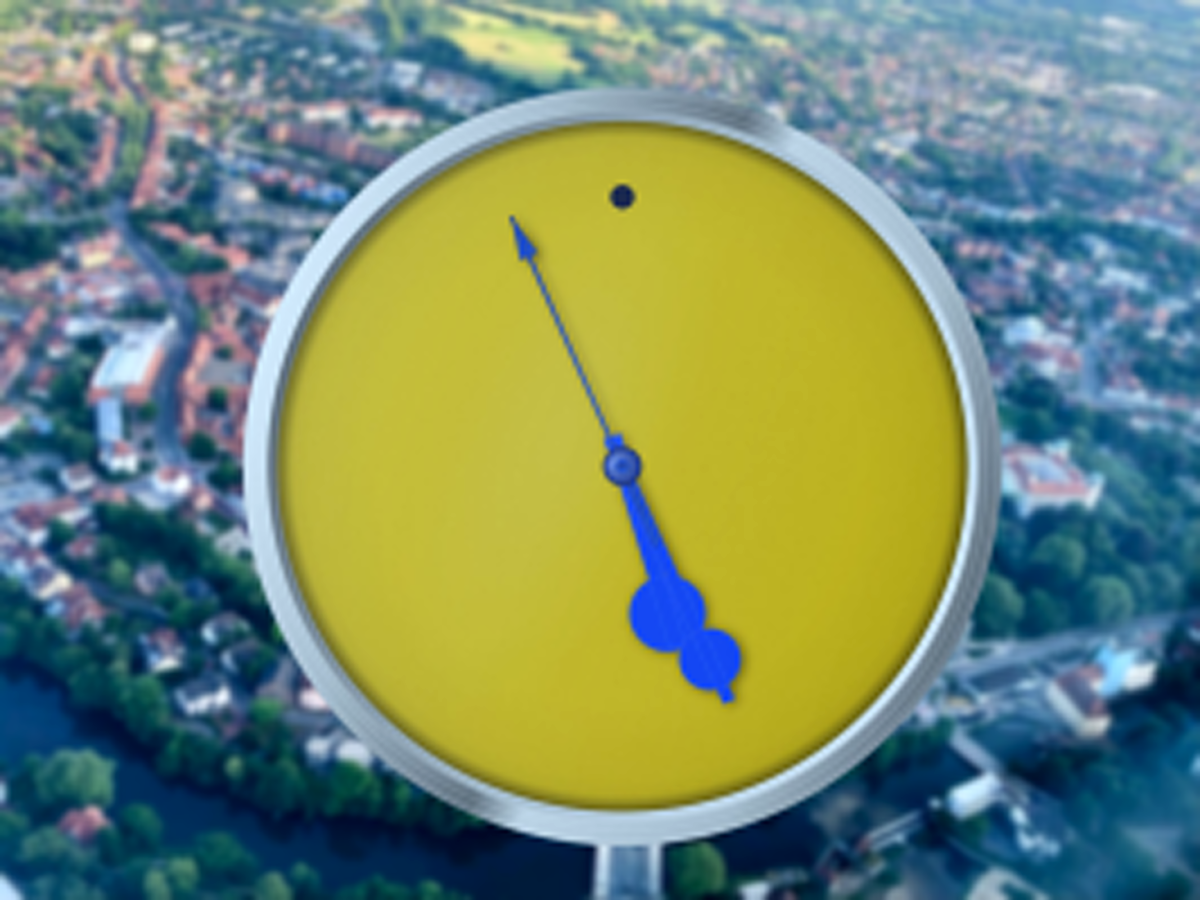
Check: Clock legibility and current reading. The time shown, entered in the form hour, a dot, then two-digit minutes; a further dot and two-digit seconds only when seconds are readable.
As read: 5.25.56
